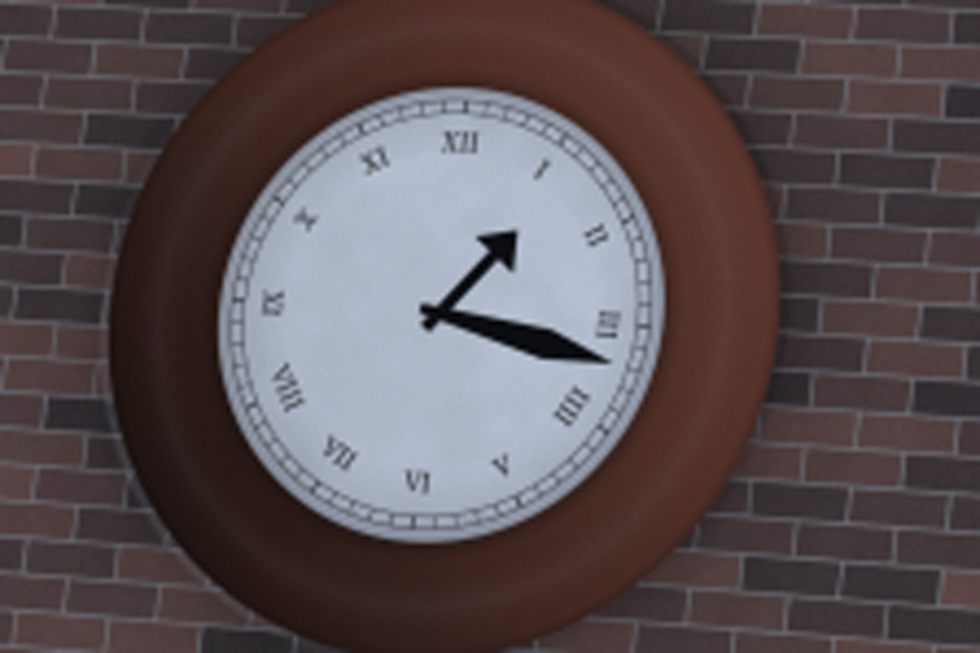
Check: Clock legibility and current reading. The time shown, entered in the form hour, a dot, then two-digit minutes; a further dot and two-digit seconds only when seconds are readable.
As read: 1.17
